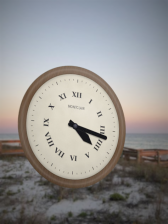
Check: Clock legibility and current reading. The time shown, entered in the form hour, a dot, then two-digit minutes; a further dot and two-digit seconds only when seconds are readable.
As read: 4.17
